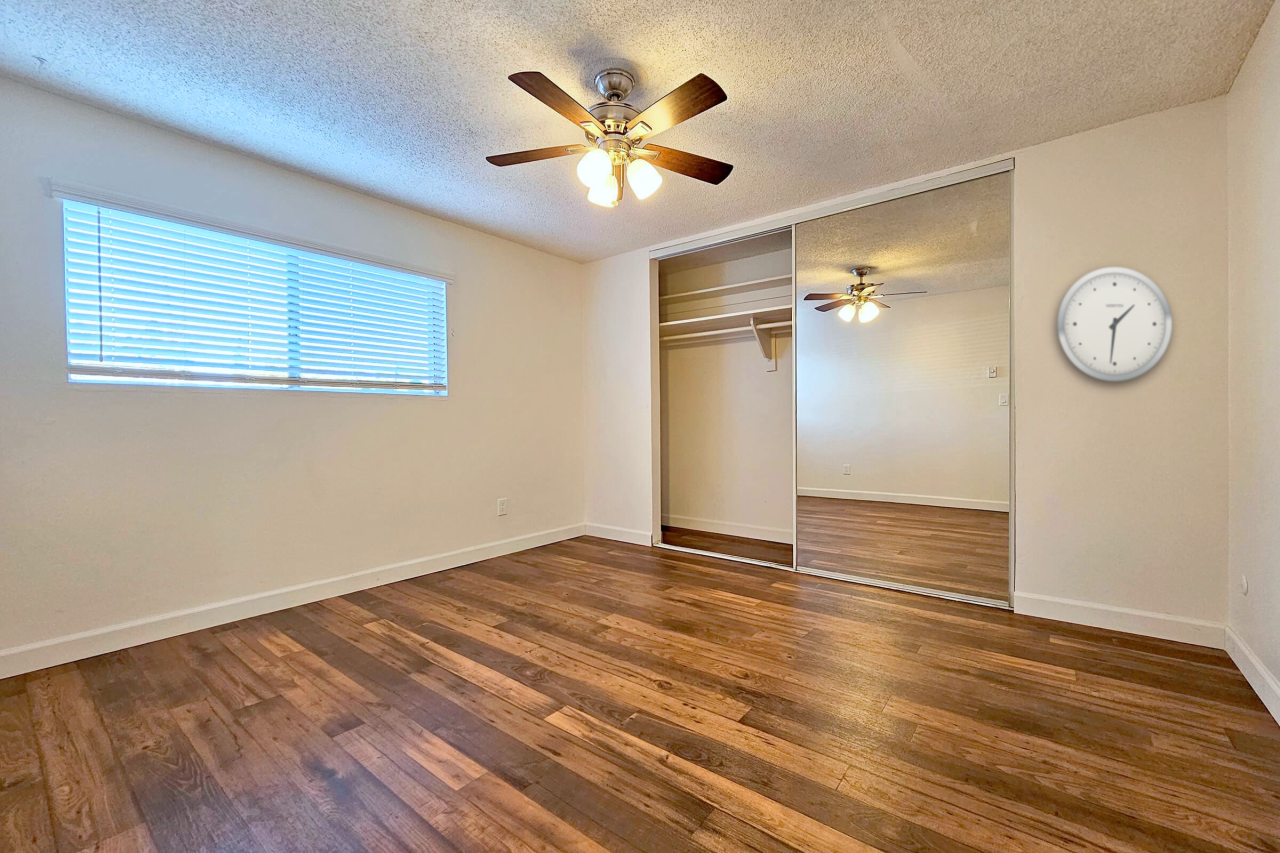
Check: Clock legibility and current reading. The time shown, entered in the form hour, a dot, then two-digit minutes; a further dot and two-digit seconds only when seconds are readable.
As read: 1.31
